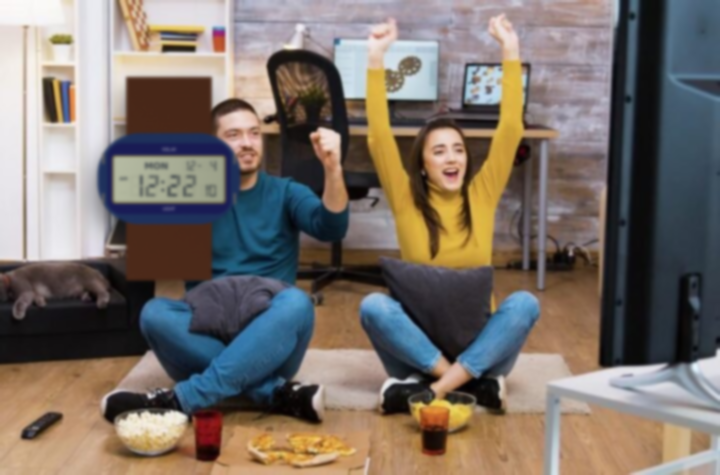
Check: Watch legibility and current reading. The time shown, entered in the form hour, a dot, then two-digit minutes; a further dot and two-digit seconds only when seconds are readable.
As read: 12.22
